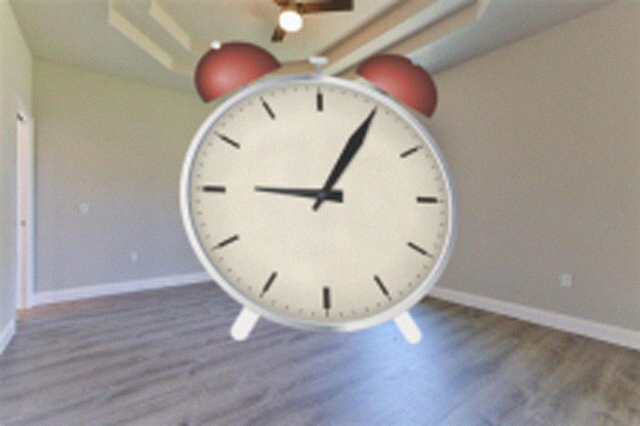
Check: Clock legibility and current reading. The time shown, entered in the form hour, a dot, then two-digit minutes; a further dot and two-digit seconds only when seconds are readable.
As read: 9.05
